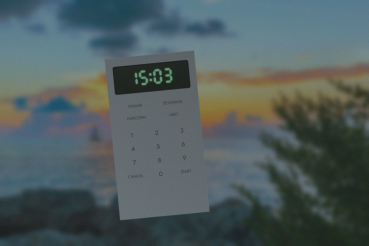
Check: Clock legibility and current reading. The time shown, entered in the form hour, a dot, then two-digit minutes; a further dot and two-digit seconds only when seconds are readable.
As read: 15.03
